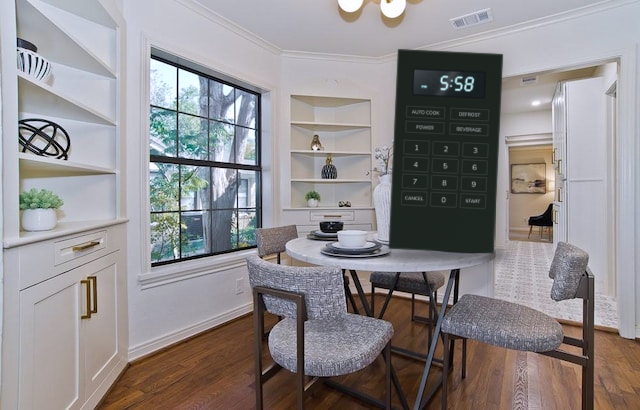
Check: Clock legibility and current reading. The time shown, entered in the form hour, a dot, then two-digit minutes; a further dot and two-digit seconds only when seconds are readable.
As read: 5.58
